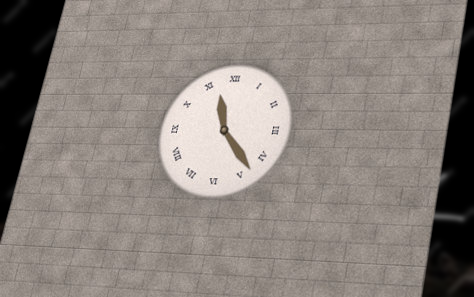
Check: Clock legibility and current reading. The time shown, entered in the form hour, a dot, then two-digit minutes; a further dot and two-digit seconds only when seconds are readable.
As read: 11.23
